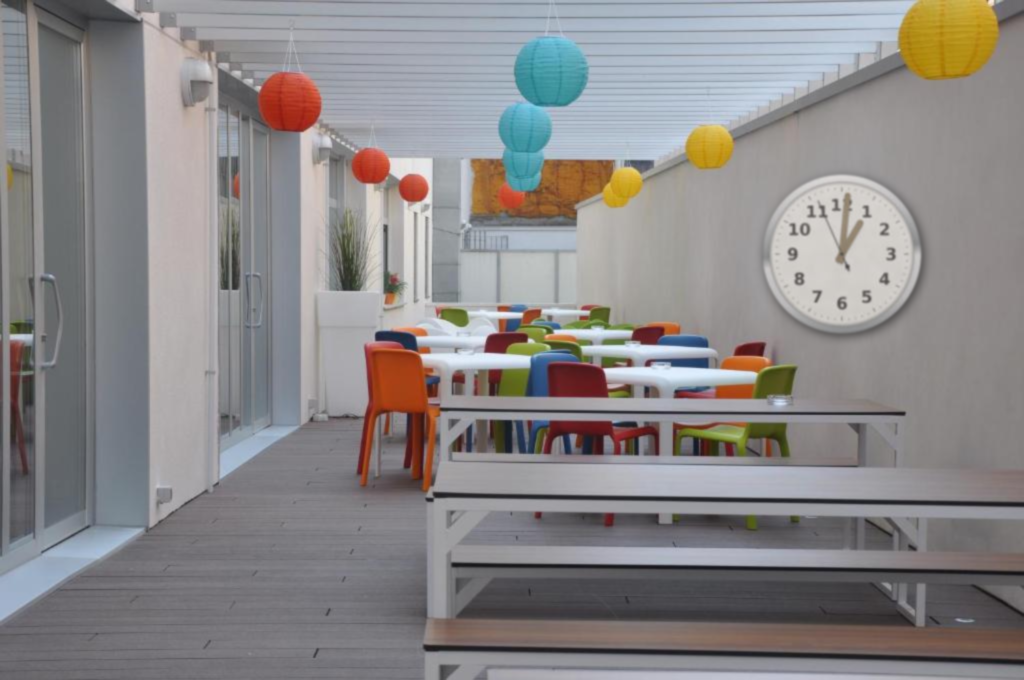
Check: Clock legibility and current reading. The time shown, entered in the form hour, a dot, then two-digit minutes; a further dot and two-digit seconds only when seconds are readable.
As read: 1.00.56
